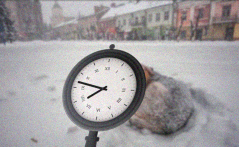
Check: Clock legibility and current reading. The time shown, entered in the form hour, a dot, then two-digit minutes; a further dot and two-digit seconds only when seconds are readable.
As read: 7.47
